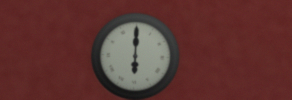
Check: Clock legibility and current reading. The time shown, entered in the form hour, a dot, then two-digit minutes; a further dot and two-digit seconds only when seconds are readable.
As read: 6.00
